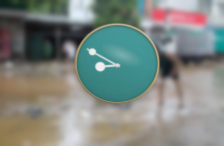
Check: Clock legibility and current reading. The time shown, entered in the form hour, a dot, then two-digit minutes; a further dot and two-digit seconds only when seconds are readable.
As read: 8.50
